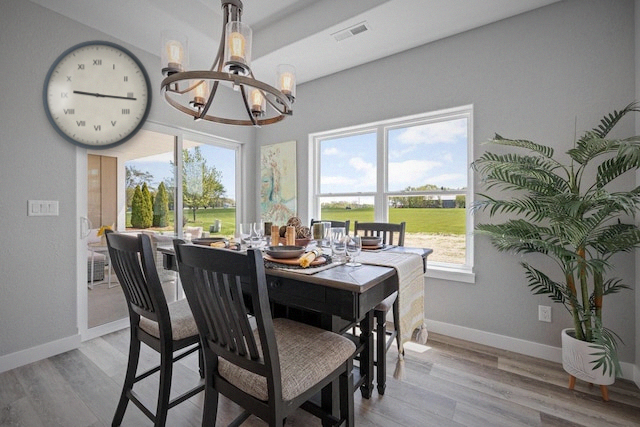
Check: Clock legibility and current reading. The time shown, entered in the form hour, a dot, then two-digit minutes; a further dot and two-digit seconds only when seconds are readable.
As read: 9.16
